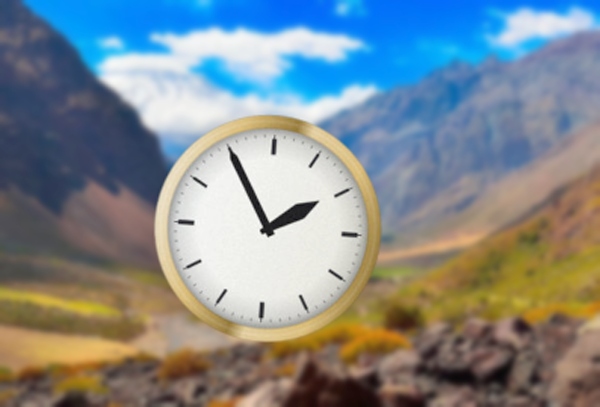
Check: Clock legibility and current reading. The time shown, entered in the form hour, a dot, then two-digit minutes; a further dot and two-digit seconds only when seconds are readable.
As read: 1.55
